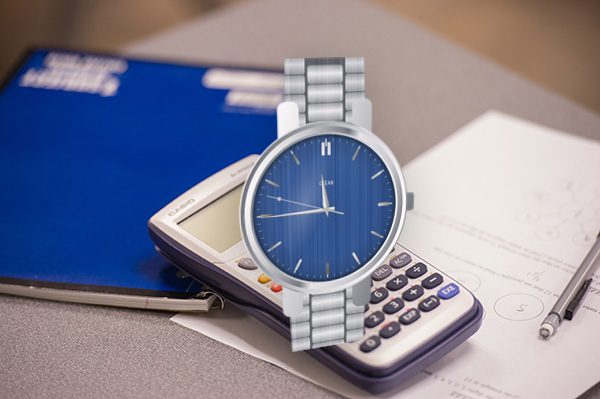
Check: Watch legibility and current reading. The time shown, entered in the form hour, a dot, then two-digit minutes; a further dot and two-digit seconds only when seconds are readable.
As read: 11.44.48
